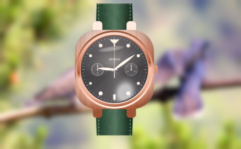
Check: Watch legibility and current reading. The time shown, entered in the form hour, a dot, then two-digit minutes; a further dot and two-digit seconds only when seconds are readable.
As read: 9.09
